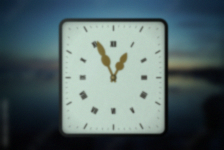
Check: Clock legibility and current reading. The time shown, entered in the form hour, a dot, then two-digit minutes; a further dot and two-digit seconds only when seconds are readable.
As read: 12.56
